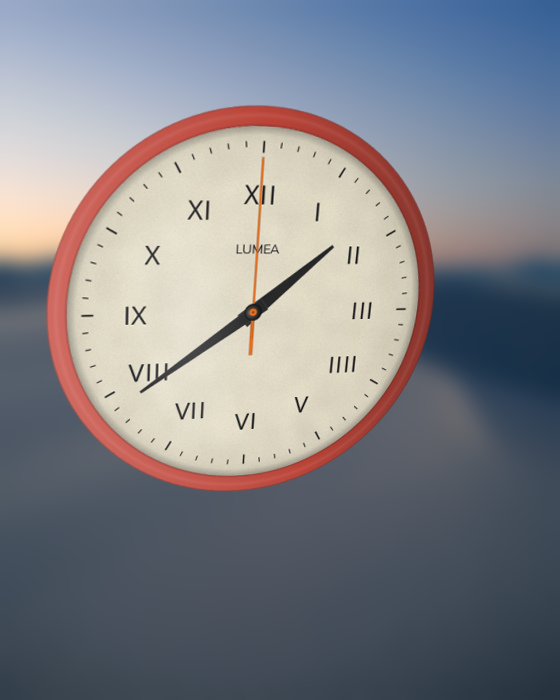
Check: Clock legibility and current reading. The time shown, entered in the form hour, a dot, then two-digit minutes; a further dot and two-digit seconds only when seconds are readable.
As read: 1.39.00
